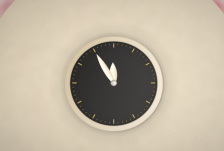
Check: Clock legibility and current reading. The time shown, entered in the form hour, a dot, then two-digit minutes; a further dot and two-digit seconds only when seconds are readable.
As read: 11.55
